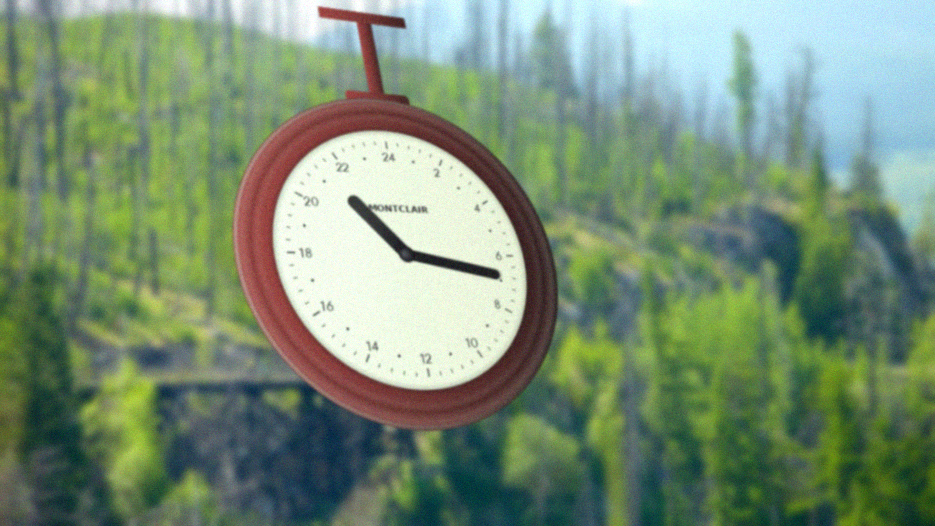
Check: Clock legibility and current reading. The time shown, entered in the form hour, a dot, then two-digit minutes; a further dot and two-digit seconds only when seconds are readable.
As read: 21.17
